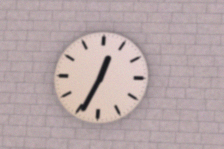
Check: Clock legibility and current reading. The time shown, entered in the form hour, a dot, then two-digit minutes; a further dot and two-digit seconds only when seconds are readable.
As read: 12.34
